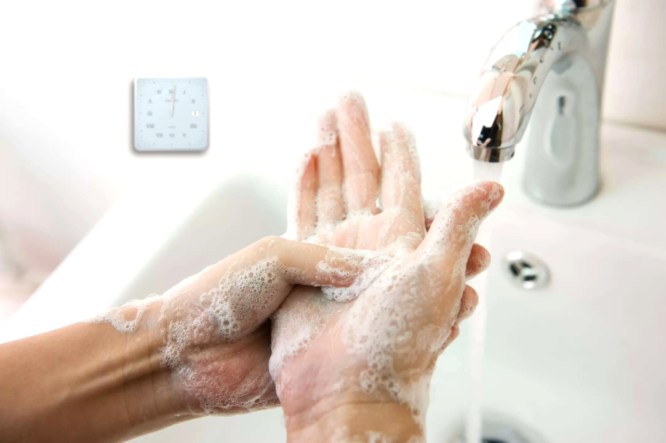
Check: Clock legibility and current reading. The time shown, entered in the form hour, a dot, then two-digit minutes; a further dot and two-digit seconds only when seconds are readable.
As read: 12.01
